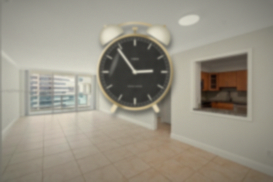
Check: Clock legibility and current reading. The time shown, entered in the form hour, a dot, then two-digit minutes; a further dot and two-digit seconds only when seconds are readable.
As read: 2.54
